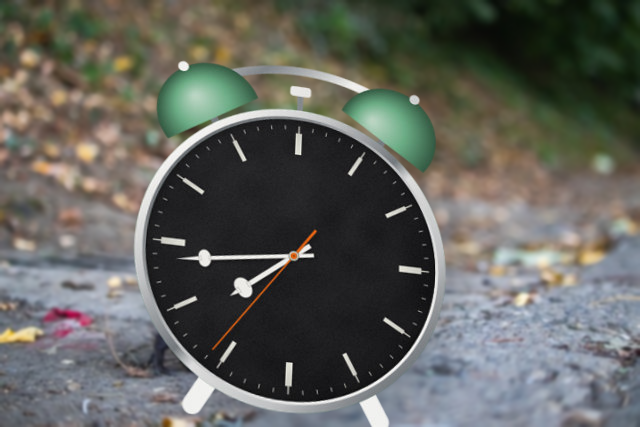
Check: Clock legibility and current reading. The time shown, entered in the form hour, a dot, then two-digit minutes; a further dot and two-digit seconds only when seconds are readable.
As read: 7.43.36
